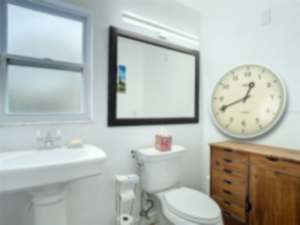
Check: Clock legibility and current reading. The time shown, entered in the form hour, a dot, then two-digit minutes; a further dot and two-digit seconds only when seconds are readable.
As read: 12.41
